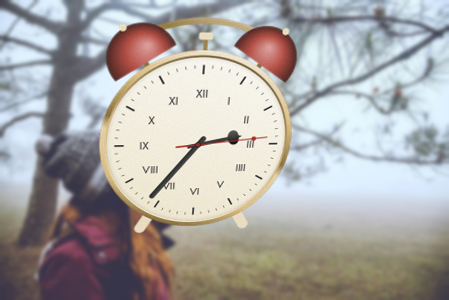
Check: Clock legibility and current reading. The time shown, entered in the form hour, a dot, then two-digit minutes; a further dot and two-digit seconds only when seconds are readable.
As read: 2.36.14
